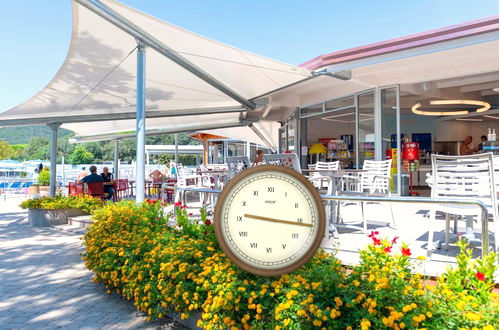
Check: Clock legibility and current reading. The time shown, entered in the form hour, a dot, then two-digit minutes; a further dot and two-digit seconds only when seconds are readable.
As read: 9.16
